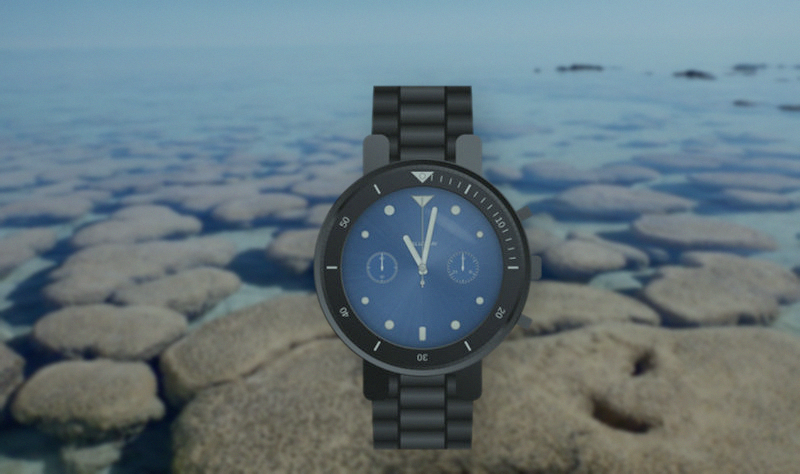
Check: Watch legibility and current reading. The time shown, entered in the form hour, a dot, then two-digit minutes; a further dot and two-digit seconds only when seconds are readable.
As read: 11.02
